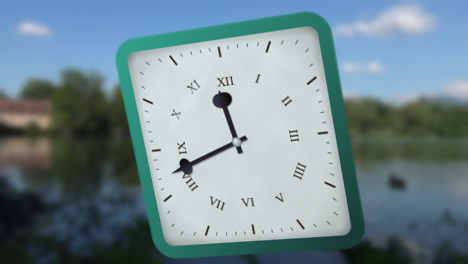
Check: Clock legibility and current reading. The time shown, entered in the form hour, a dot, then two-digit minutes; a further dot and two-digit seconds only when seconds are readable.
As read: 11.42
